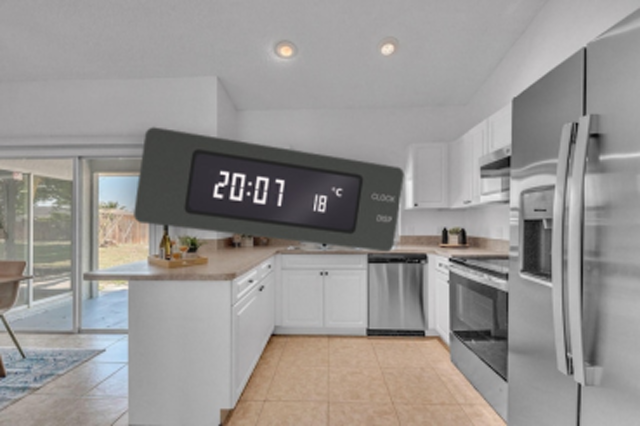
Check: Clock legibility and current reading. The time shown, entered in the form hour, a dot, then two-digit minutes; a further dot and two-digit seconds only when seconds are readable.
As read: 20.07
